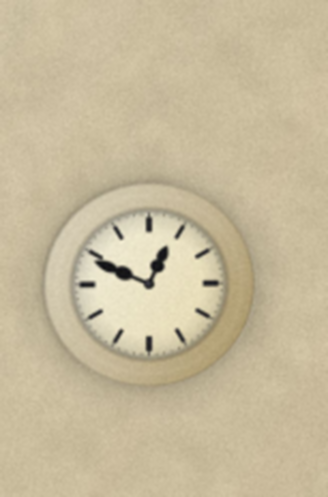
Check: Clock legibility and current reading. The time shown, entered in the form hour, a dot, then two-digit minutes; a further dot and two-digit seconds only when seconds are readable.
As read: 12.49
